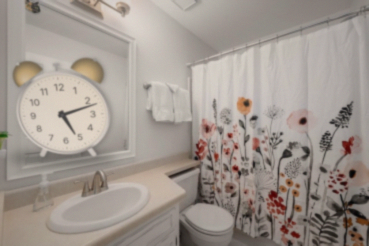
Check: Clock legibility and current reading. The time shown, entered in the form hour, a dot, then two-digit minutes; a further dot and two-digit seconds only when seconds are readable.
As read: 5.12
